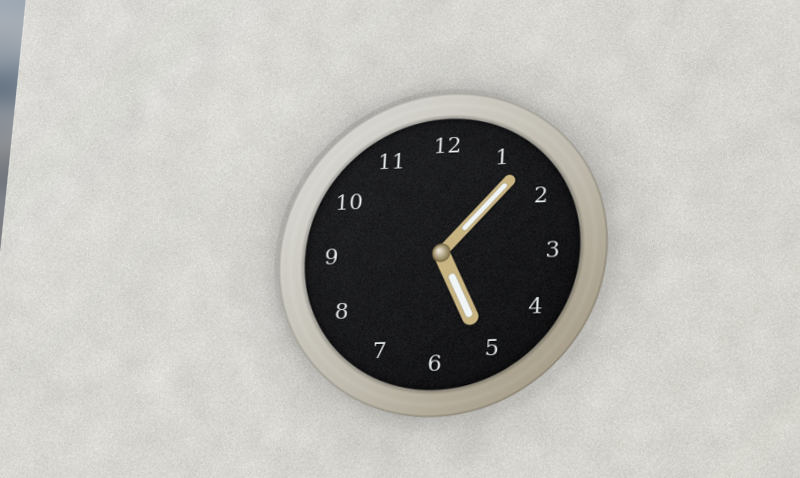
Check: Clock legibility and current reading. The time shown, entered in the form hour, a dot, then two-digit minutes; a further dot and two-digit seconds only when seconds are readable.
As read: 5.07
